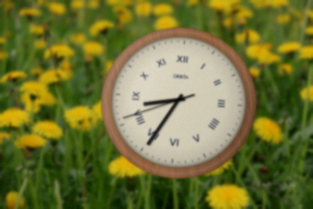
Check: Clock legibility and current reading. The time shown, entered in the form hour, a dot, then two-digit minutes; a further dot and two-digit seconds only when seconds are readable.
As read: 8.34.41
